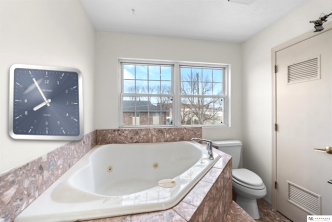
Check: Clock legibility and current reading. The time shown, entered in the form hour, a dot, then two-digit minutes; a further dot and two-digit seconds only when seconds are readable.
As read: 7.55
